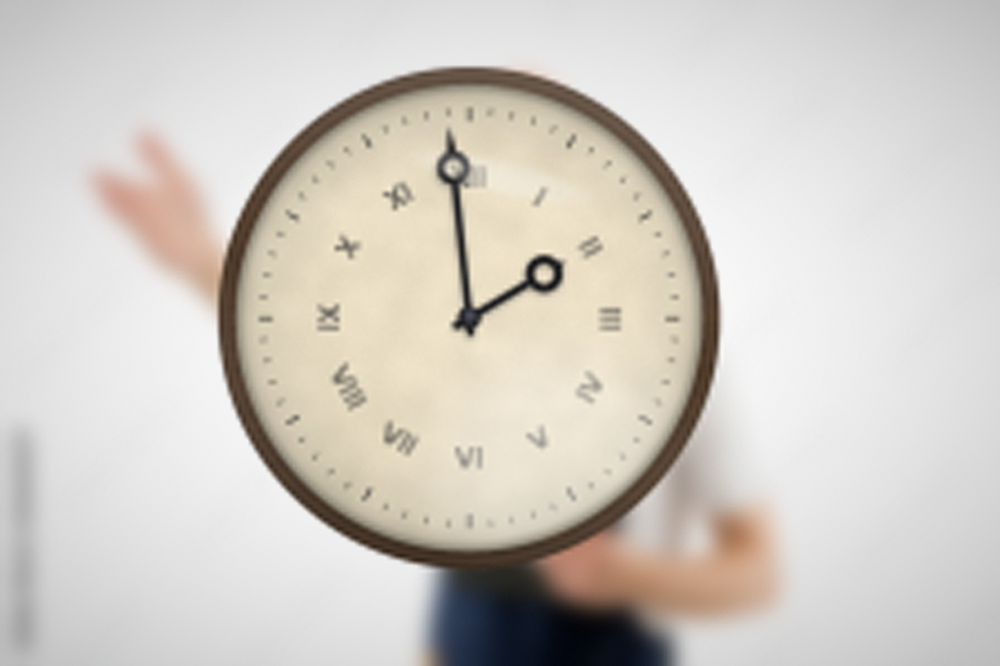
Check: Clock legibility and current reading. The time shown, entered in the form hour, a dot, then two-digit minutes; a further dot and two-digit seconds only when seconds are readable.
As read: 1.59
